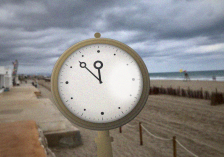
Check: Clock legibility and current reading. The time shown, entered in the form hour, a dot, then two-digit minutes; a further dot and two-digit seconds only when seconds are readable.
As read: 11.53
